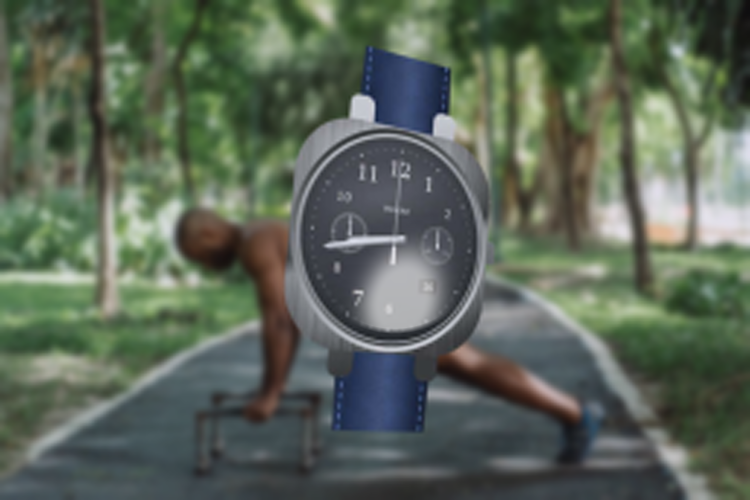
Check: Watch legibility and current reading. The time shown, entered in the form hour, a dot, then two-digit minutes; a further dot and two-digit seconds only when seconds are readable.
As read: 8.43
